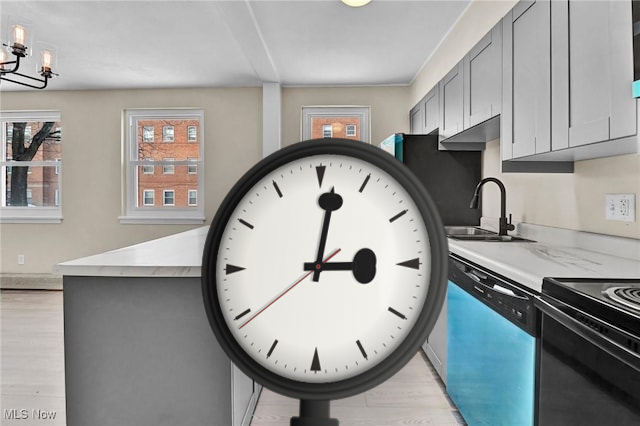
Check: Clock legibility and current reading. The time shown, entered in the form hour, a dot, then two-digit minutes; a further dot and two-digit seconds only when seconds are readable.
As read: 3.01.39
